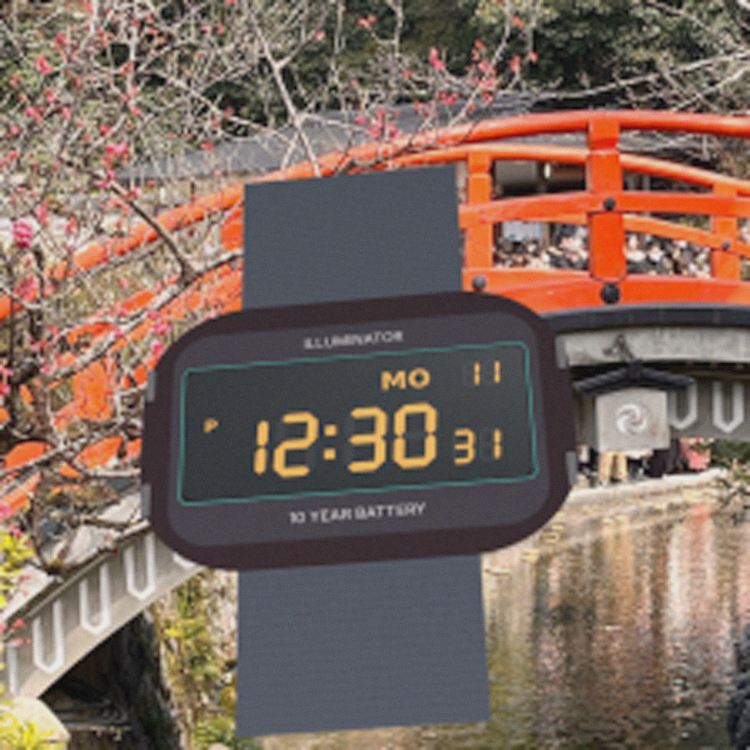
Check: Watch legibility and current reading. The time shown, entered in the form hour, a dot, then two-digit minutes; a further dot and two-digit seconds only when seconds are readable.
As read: 12.30.31
